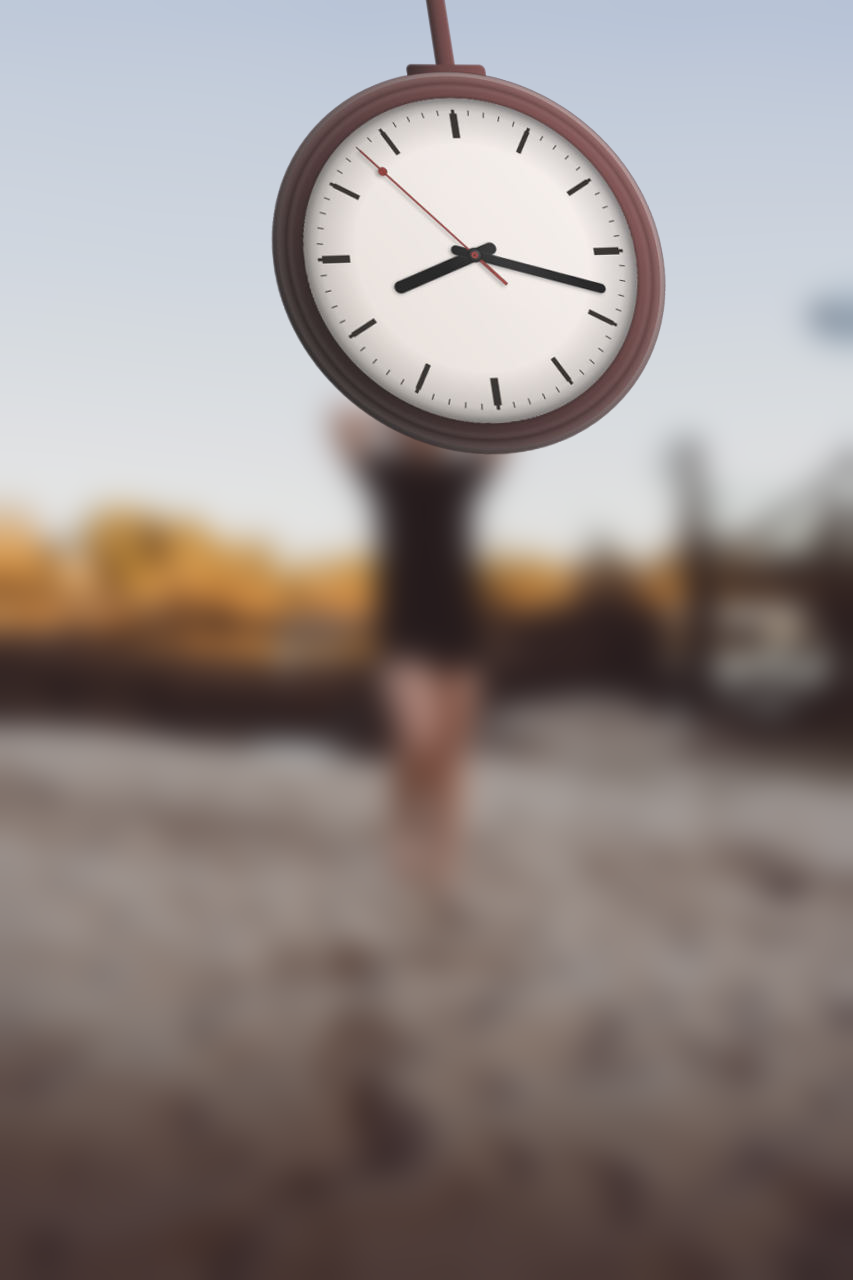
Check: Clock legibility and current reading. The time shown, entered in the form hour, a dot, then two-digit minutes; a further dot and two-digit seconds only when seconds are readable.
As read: 8.17.53
